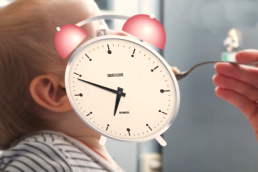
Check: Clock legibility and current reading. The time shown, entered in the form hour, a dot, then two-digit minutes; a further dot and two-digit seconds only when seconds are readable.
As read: 6.49
